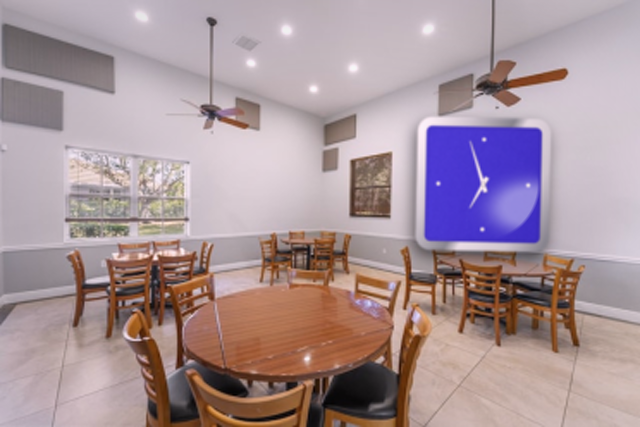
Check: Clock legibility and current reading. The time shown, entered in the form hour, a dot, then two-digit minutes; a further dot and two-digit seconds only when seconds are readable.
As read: 6.57
